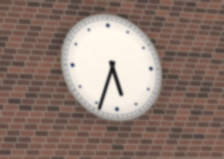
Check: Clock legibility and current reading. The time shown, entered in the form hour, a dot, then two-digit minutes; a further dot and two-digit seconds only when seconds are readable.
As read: 5.34
